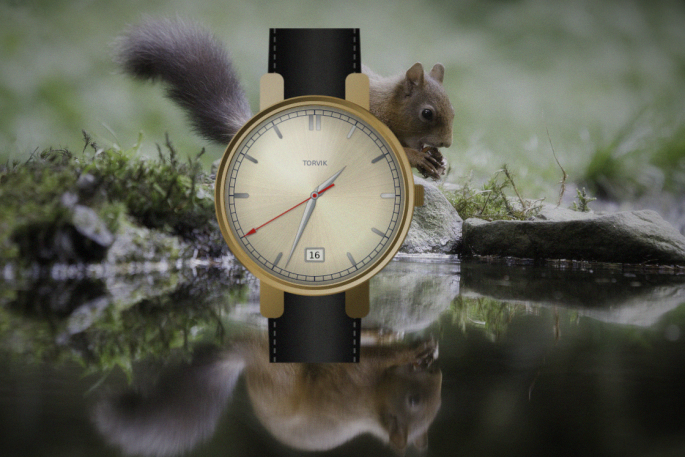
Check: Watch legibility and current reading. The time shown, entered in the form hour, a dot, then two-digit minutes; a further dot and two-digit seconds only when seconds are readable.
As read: 1.33.40
